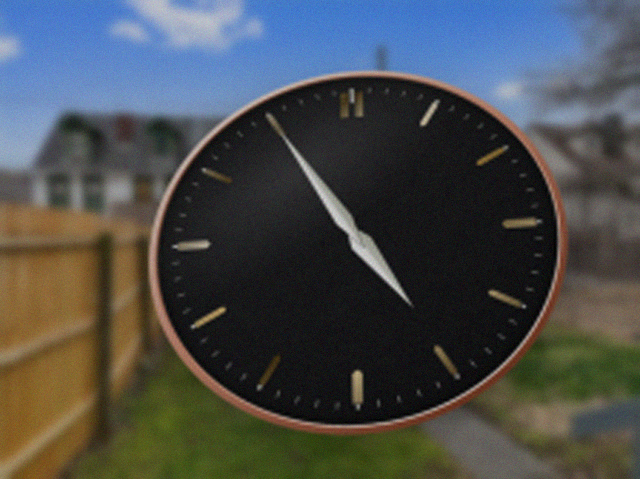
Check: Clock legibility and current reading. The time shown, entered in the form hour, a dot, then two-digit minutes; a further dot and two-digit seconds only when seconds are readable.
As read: 4.55
